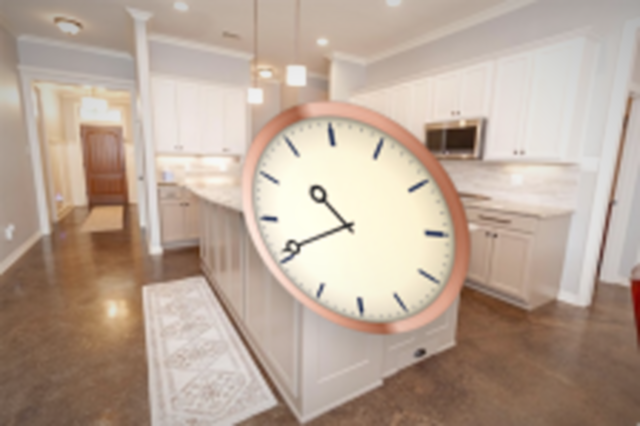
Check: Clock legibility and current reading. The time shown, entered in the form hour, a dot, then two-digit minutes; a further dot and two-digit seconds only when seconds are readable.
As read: 10.41
